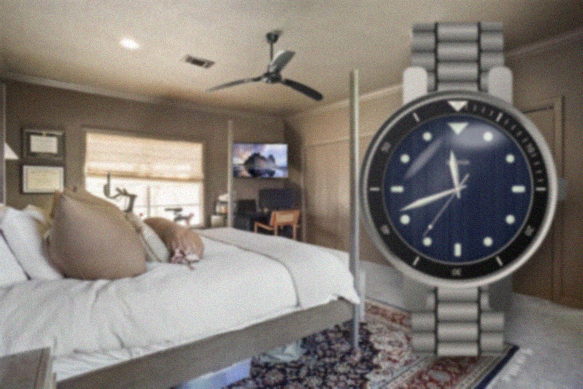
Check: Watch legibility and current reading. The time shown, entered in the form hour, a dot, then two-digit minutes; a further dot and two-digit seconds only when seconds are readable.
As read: 11.41.36
